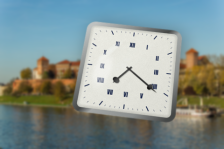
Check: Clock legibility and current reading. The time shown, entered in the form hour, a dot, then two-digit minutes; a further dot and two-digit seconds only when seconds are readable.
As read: 7.21
